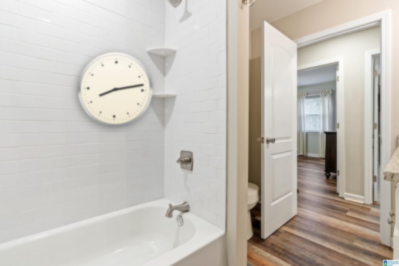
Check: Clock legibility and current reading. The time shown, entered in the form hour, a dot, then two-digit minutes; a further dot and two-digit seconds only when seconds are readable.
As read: 8.13
